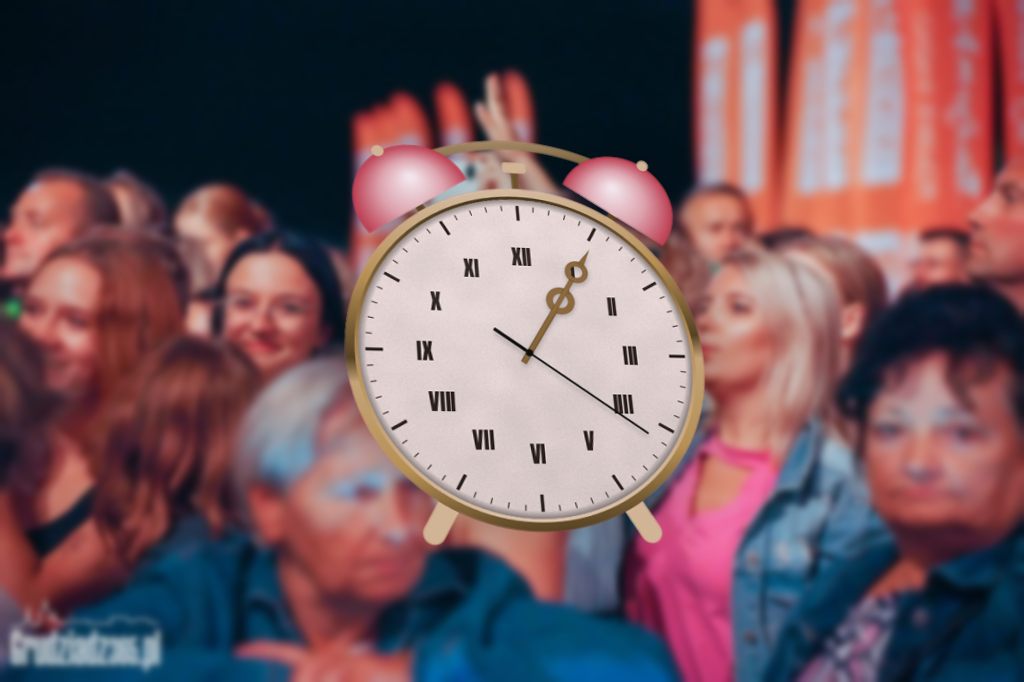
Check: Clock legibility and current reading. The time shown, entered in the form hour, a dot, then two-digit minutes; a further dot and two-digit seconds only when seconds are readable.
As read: 1.05.21
